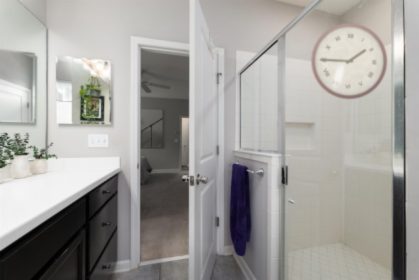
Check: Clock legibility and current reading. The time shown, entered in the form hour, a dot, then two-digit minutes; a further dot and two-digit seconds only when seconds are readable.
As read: 1.45
